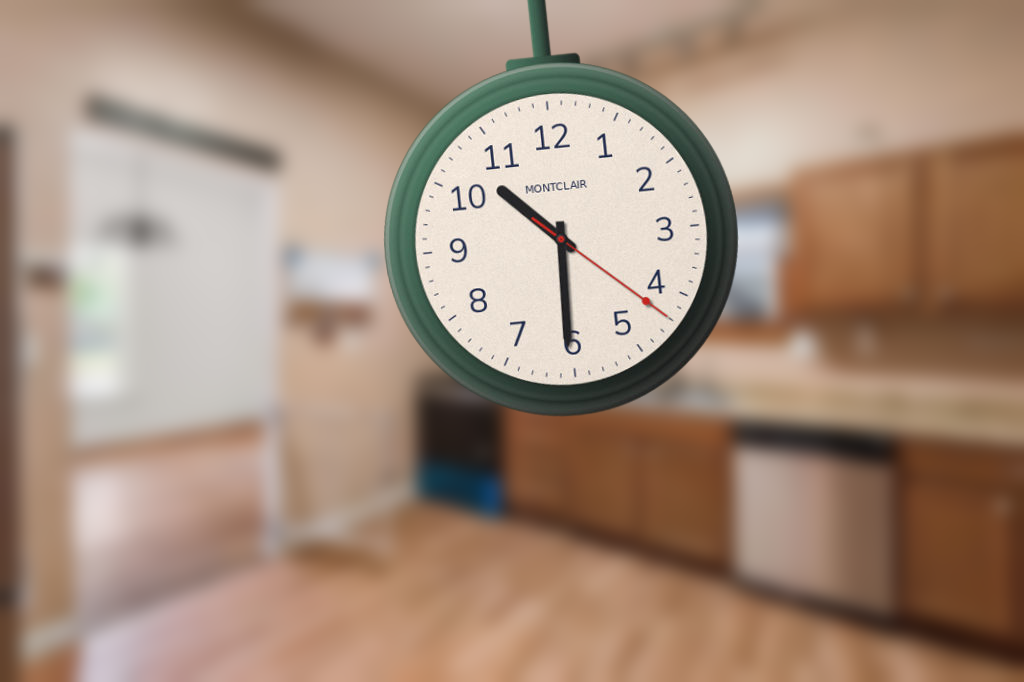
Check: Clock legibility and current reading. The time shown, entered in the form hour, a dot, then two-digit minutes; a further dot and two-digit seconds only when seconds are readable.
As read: 10.30.22
